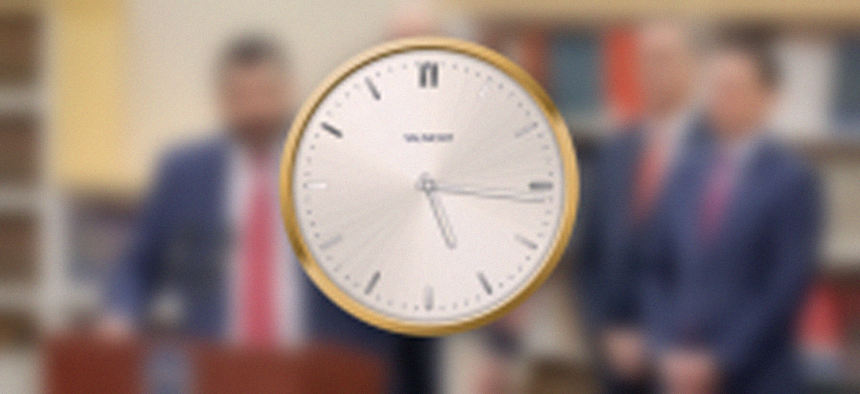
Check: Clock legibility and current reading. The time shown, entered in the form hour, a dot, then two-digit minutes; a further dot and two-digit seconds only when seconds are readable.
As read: 5.16
